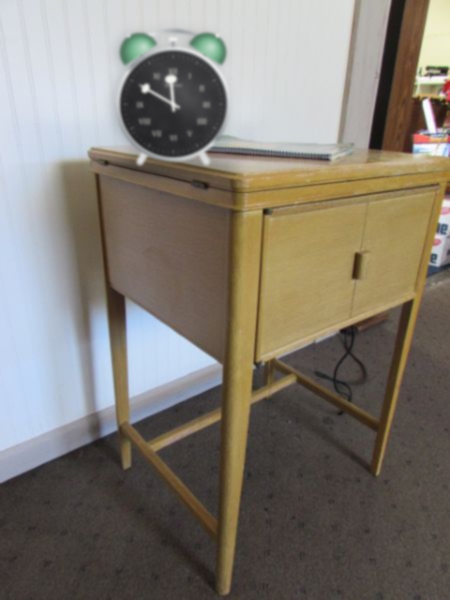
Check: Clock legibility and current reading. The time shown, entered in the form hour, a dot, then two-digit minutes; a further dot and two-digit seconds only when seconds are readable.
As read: 11.50
